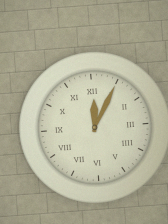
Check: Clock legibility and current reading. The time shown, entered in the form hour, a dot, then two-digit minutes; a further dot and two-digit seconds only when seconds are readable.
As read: 12.05
